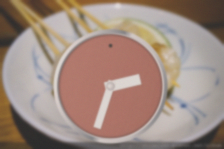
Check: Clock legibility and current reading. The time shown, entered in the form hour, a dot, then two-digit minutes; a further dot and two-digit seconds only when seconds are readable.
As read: 2.33
